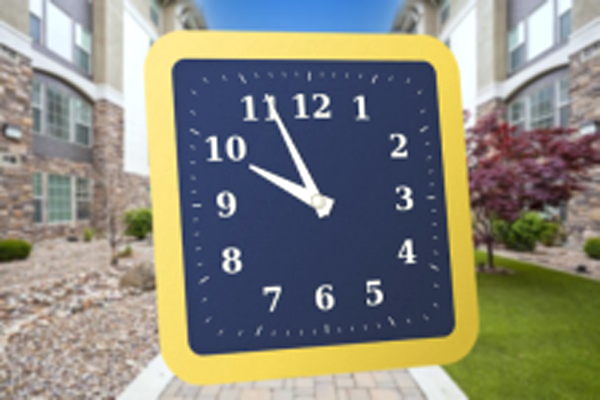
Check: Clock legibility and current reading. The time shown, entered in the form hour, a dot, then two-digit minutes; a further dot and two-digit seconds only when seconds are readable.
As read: 9.56
